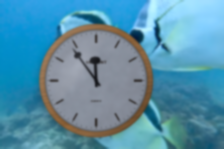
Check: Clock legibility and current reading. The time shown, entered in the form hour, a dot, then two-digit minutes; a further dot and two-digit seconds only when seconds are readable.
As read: 11.54
